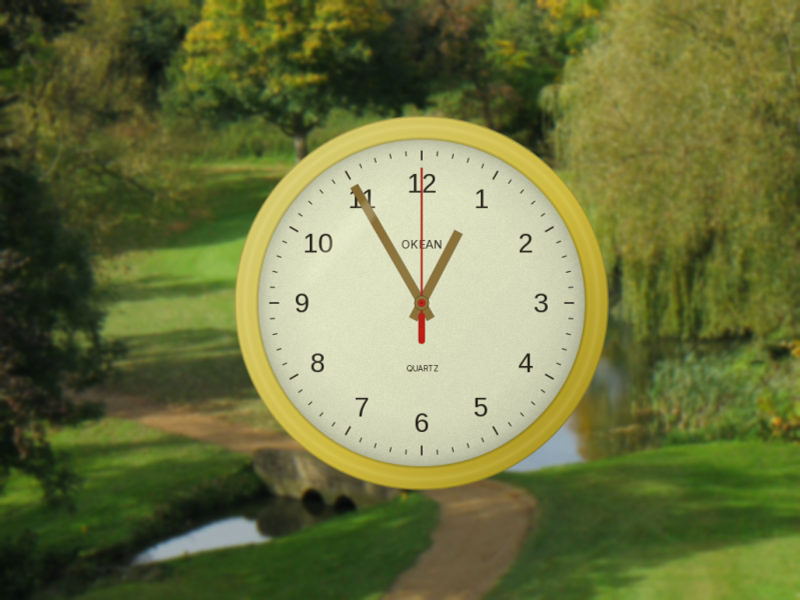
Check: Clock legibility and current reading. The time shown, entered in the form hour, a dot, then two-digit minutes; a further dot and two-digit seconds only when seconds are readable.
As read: 12.55.00
